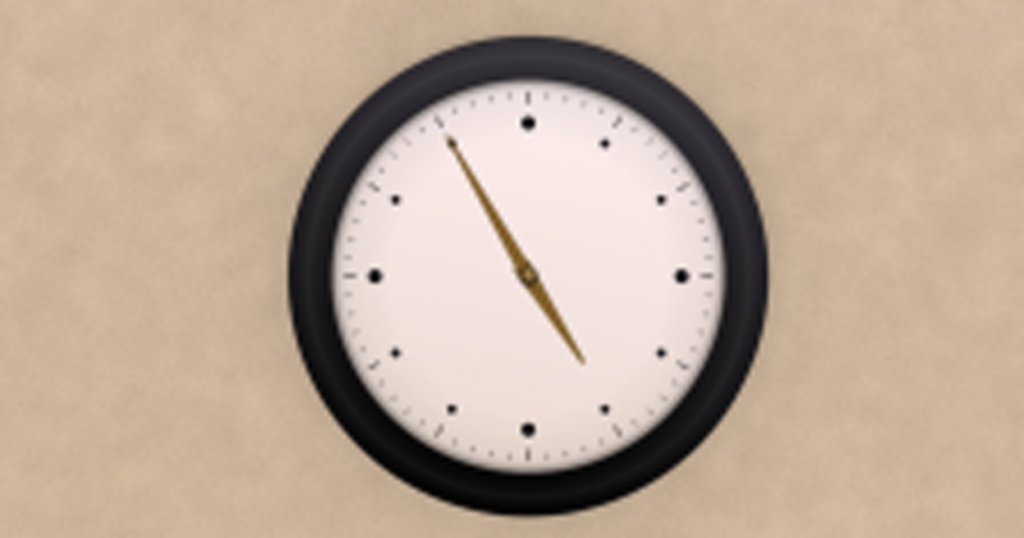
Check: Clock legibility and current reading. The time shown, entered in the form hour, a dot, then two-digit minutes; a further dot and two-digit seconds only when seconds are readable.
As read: 4.55
